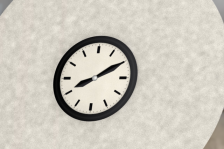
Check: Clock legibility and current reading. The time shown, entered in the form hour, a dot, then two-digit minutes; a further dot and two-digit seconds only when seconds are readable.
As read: 8.10
